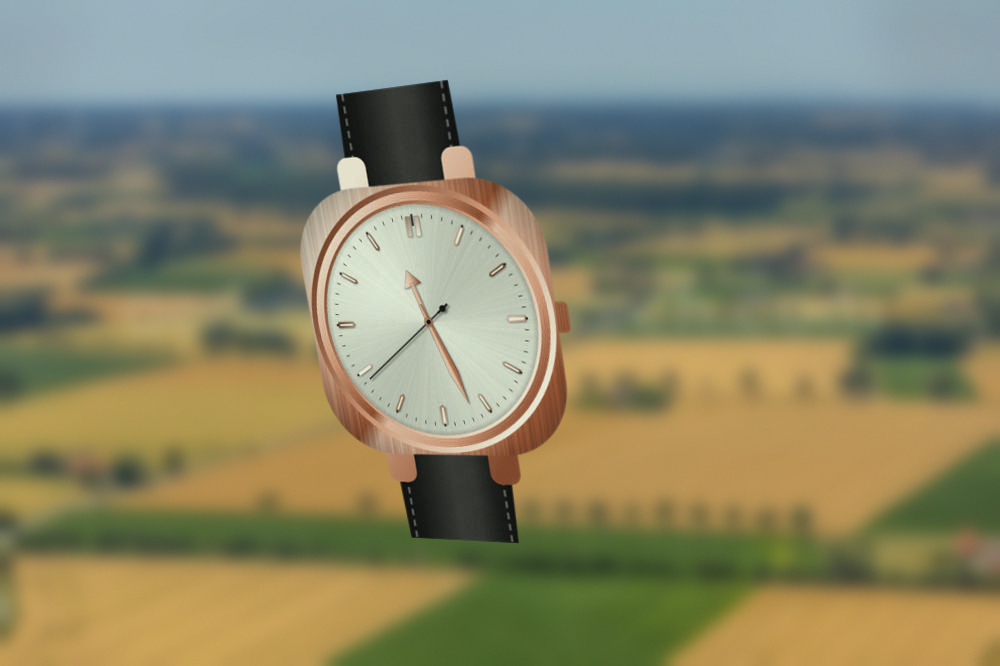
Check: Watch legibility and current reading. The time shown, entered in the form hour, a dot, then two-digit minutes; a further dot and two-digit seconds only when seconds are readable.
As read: 11.26.39
